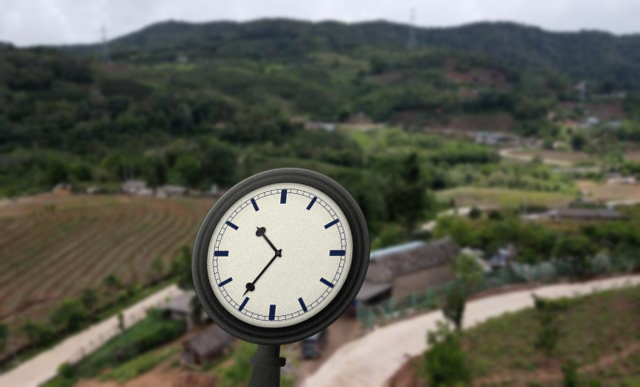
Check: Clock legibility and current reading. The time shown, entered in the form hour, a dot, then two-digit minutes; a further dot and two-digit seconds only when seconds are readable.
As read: 10.36
